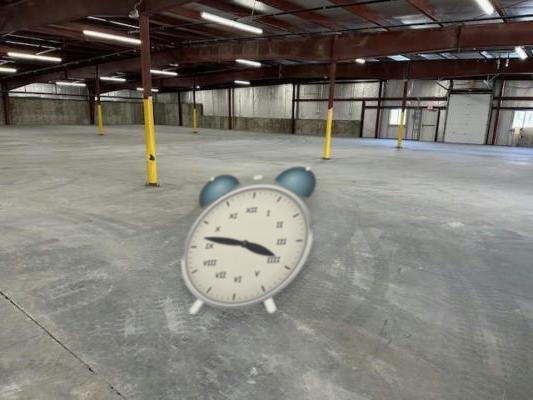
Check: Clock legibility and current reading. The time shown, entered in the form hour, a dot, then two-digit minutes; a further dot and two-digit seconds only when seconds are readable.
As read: 3.47
